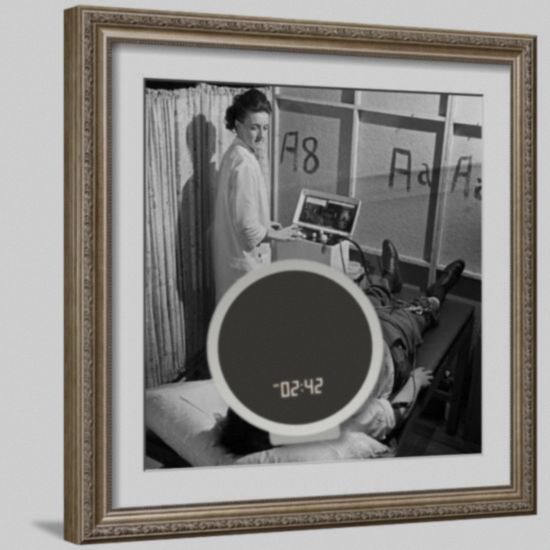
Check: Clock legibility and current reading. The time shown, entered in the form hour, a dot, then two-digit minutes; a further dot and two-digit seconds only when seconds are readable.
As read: 2.42
